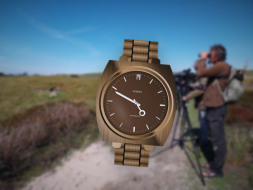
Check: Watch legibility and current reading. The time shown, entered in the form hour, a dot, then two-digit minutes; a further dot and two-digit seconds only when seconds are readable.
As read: 4.49
